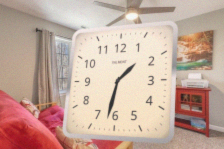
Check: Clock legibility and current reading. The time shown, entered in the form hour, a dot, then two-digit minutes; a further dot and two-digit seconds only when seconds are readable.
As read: 1.32
